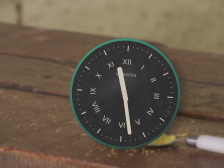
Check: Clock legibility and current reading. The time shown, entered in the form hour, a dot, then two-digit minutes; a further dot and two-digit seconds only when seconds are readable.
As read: 11.28
